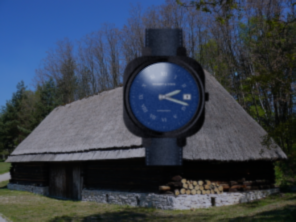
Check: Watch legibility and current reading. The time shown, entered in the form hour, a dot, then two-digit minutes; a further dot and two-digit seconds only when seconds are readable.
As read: 2.18
